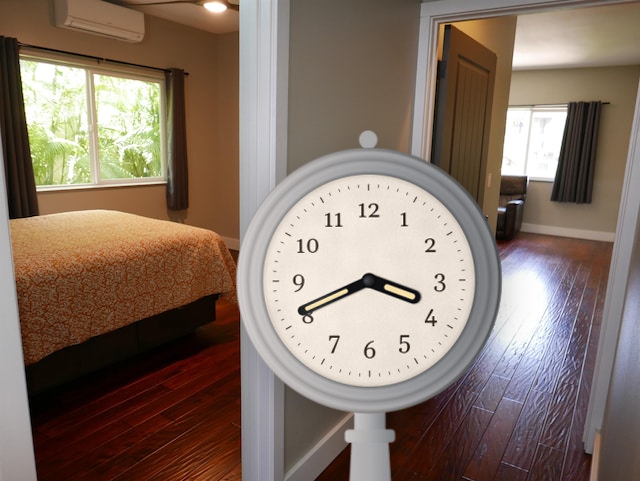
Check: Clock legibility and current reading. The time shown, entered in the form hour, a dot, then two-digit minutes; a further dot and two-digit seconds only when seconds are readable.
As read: 3.41
